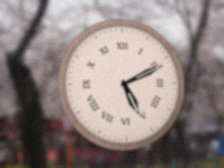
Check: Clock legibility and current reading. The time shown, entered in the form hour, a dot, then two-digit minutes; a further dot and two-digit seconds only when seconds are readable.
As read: 5.11
